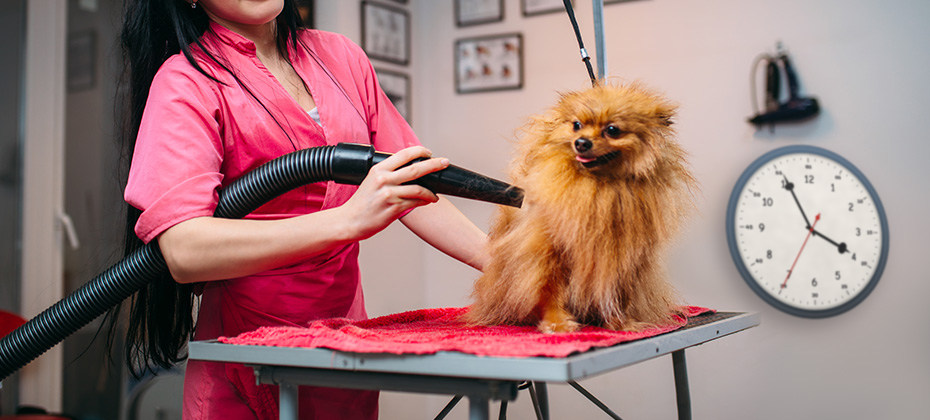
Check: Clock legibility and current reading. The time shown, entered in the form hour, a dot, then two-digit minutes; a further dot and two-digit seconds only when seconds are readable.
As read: 3.55.35
